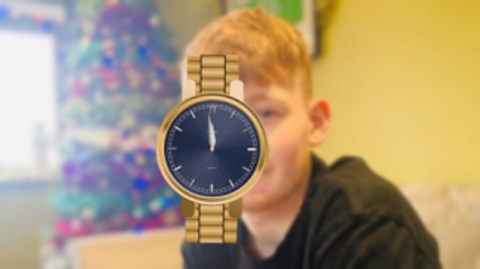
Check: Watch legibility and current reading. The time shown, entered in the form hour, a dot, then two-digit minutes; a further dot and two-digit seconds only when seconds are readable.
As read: 11.59
